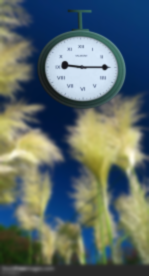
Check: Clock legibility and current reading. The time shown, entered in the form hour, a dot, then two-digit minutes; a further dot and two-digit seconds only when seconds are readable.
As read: 9.15
